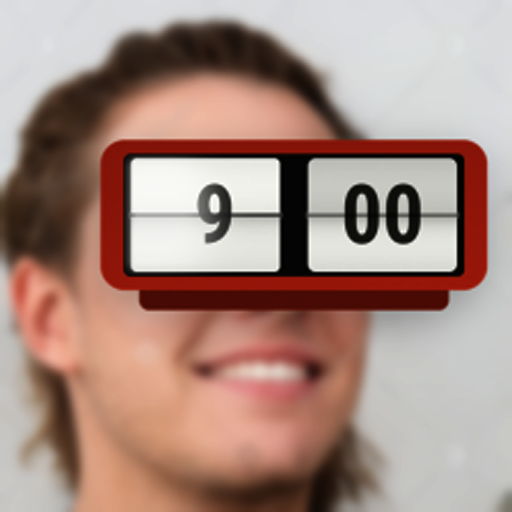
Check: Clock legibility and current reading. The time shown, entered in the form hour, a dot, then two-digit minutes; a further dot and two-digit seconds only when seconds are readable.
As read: 9.00
